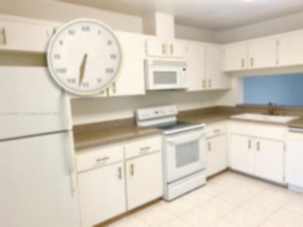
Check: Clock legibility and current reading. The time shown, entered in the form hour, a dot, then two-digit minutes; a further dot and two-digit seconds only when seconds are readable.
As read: 6.32
